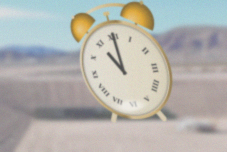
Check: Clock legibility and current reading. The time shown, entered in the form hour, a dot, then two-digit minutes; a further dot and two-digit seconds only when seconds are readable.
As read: 11.00
